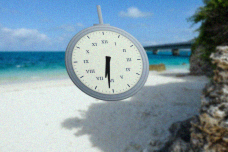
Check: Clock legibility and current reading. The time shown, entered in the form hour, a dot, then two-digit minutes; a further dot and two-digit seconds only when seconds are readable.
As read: 6.31
